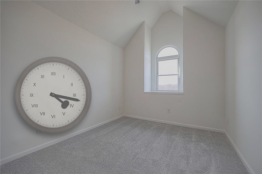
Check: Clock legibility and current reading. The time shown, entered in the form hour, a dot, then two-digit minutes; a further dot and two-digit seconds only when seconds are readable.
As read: 4.17
